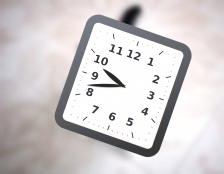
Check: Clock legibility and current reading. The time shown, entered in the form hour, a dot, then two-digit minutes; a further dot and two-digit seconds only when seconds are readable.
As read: 9.42
